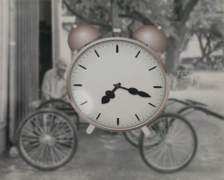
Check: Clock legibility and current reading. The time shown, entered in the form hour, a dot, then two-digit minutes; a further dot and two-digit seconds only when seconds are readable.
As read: 7.18
